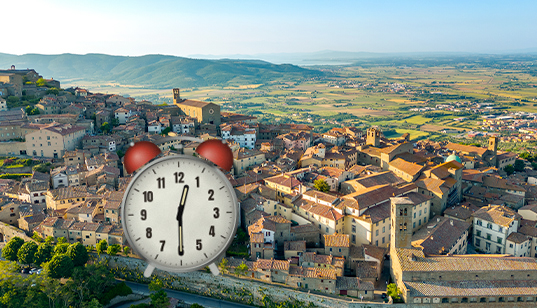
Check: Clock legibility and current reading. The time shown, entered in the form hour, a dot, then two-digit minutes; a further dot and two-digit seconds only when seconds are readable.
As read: 12.30
